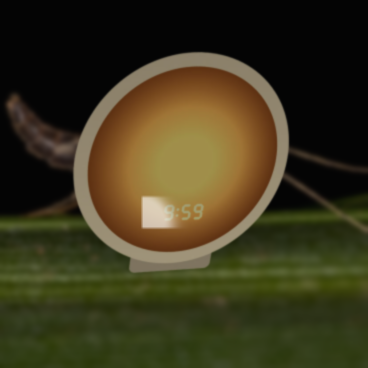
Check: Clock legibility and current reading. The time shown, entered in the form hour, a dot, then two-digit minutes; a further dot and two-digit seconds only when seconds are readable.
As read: 9.59
